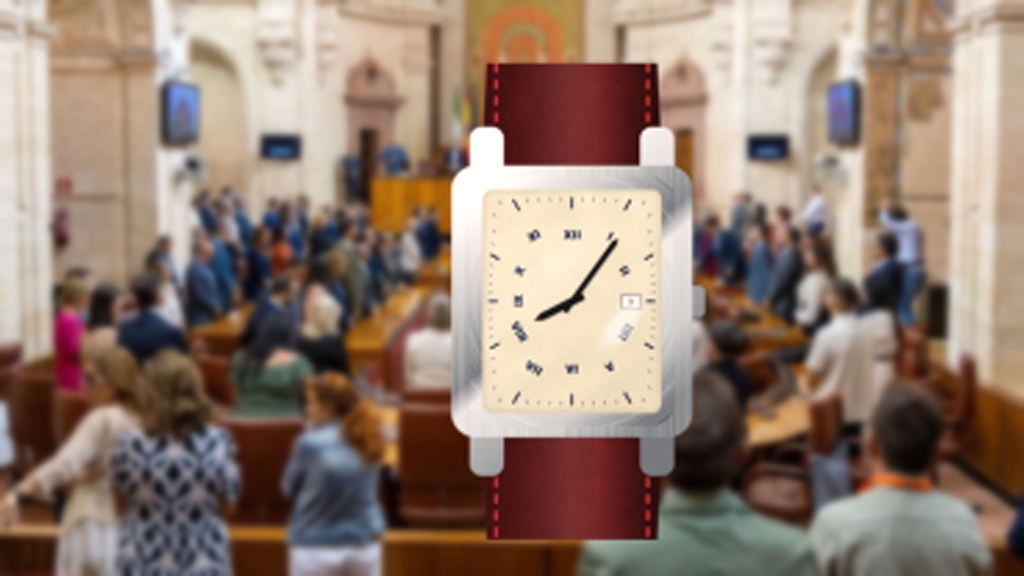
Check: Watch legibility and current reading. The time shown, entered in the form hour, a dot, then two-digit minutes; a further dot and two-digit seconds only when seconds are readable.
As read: 8.06
